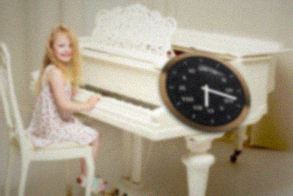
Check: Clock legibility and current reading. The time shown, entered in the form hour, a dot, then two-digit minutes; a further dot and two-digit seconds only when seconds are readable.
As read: 6.18
